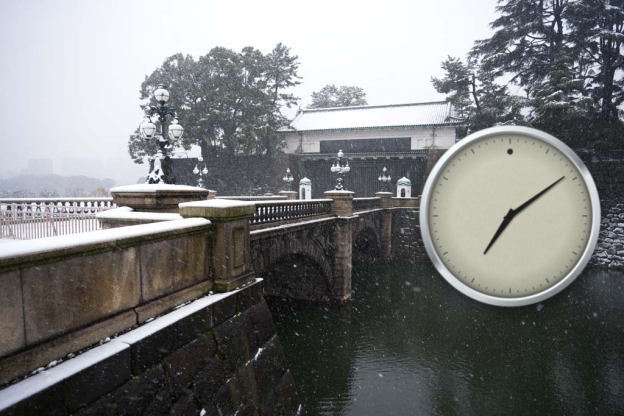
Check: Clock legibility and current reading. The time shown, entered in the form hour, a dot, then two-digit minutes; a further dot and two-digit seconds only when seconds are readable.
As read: 7.09
